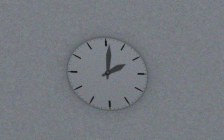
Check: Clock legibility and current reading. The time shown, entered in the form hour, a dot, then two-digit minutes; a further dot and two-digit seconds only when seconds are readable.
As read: 2.01
